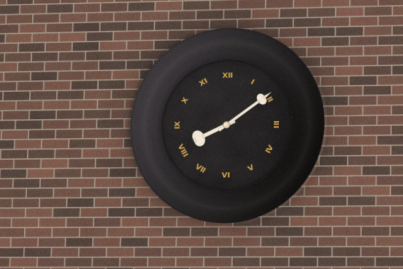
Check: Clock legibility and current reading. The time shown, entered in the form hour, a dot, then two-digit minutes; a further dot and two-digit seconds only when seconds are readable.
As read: 8.09
